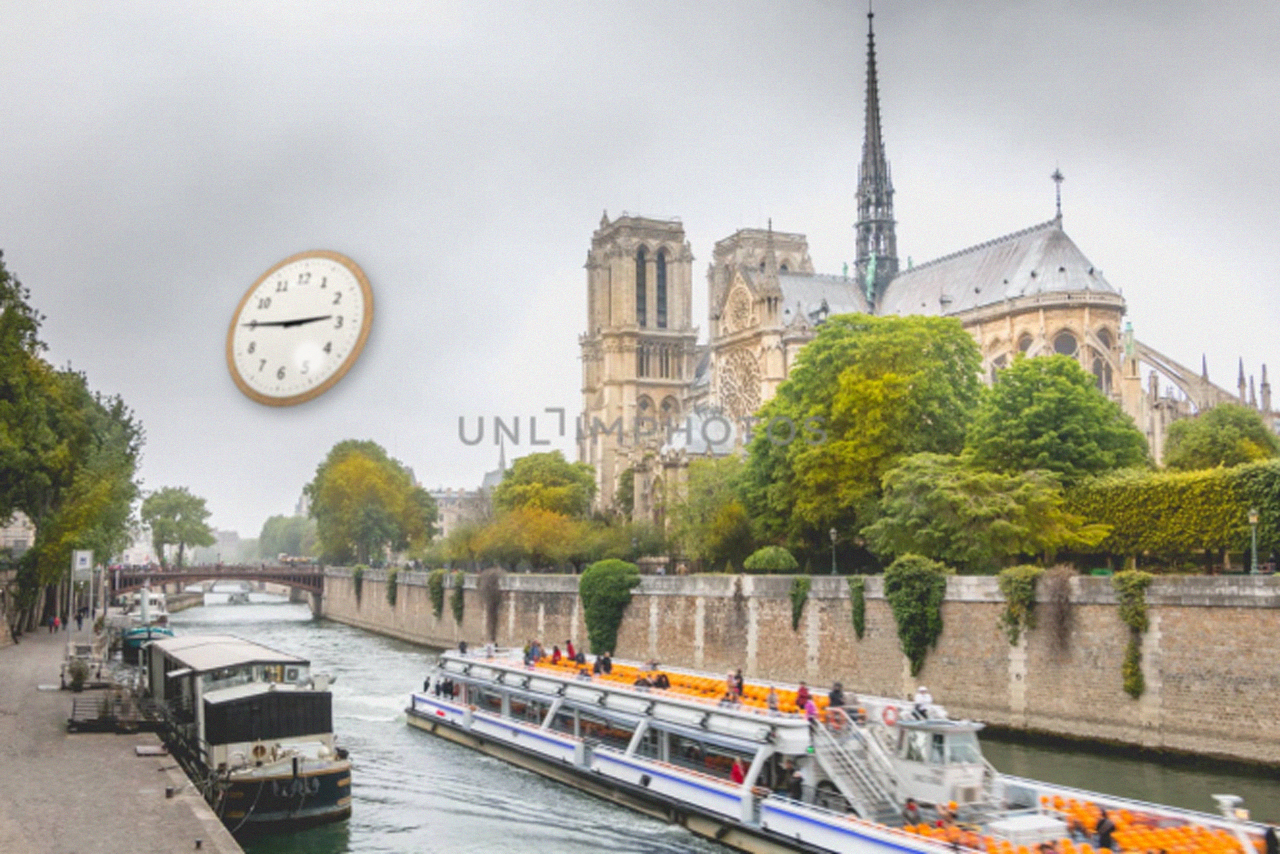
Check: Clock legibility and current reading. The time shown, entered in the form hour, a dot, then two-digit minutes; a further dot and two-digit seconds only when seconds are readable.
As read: 2.45
